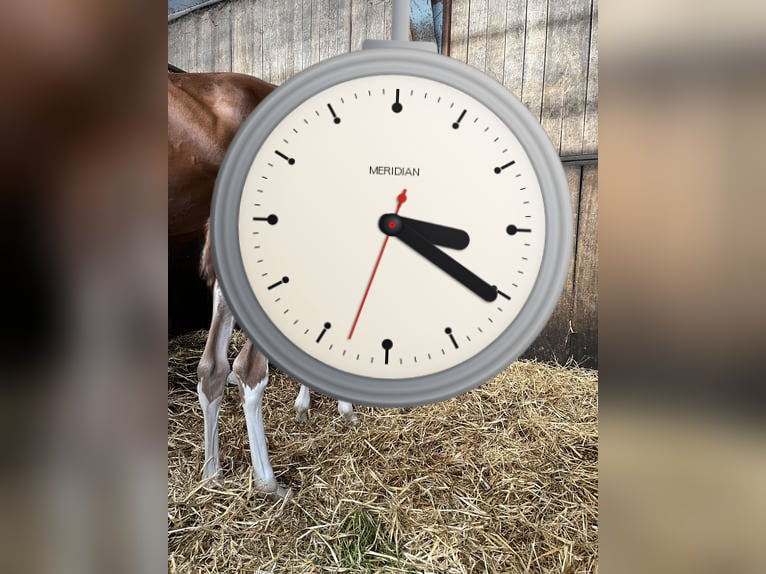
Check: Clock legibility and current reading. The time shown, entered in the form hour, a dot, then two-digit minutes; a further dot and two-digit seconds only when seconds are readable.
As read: 3.20.33
